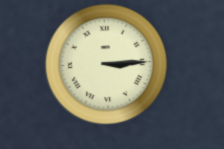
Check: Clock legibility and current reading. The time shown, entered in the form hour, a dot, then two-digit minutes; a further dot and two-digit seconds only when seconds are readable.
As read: 3.15
